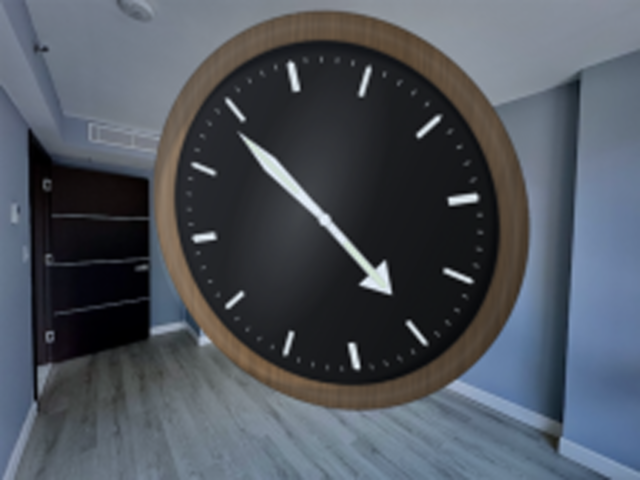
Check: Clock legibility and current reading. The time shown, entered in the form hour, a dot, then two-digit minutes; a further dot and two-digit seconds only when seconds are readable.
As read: 4.54
